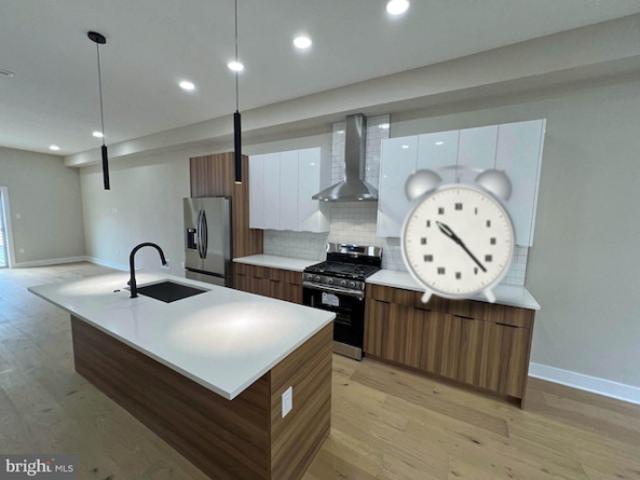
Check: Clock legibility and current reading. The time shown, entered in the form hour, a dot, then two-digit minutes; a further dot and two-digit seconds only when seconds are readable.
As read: 10.23
